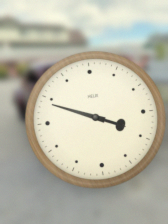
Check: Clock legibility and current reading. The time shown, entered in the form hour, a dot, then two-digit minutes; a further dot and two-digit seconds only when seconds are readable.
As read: 3.49
